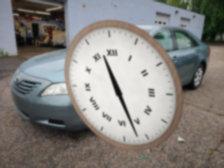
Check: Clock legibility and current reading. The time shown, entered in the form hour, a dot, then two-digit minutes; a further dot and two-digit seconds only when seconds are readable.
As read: 11.27
